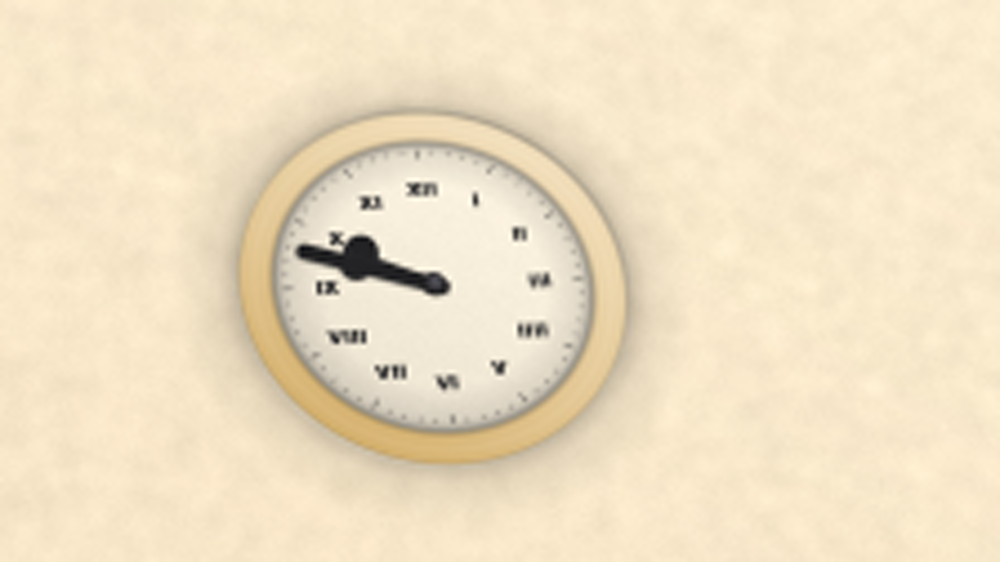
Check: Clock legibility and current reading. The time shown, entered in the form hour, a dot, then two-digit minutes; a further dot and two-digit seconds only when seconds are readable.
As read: 9.48
